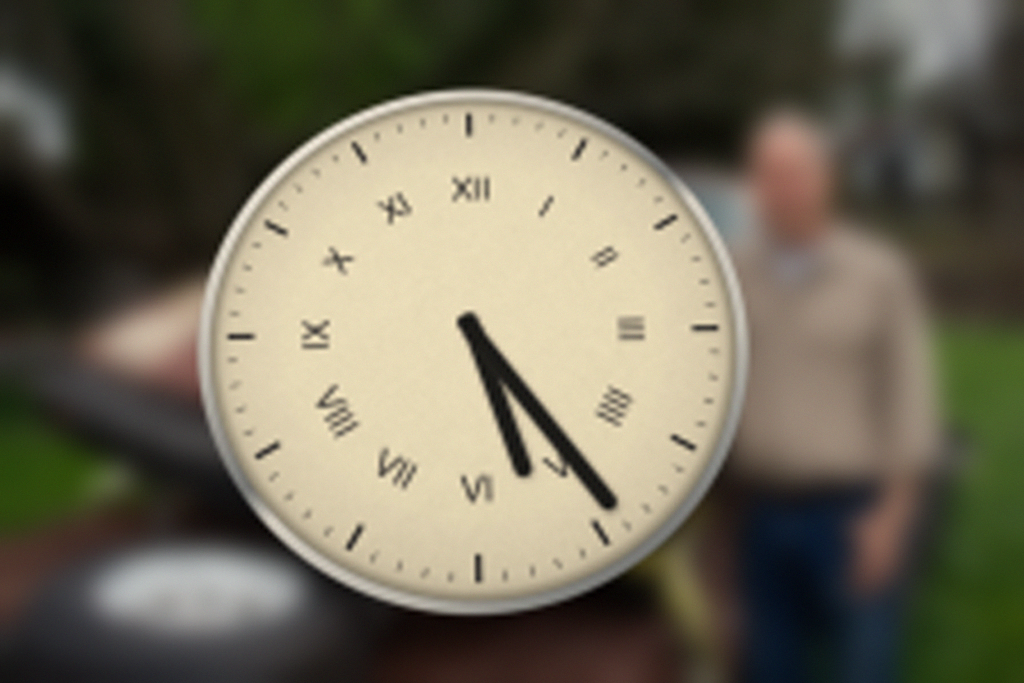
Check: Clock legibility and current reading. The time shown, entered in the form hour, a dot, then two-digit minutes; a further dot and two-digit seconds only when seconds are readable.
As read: 5.24
